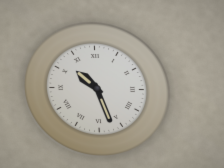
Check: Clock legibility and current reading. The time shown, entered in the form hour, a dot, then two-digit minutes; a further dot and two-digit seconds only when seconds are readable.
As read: 10.27
